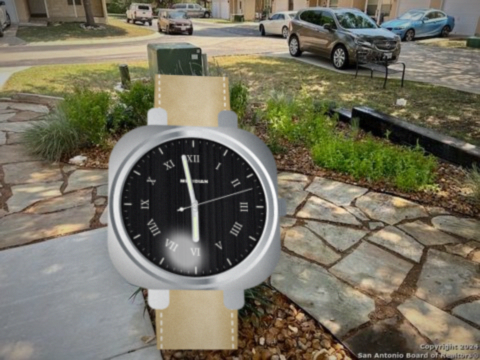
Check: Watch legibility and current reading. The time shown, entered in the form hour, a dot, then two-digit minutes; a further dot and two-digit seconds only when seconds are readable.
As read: 5.58.12
